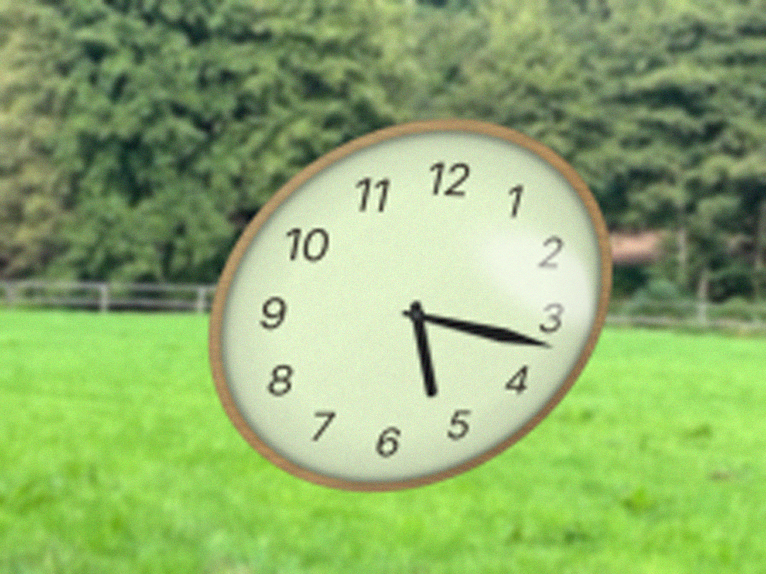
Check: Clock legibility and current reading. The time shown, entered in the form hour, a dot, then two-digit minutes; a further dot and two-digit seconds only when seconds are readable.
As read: 5.17
